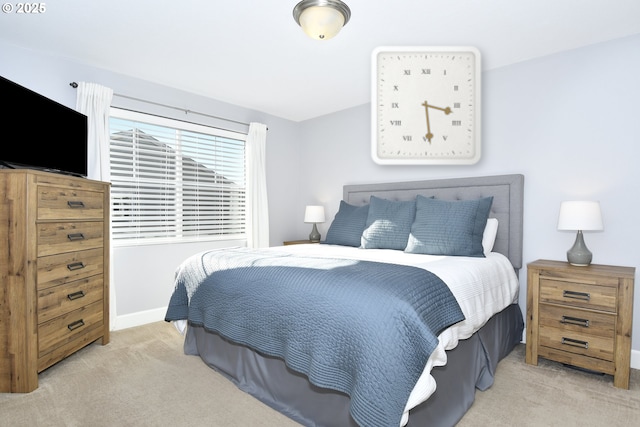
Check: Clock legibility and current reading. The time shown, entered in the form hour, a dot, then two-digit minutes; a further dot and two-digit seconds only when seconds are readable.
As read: 3.29
